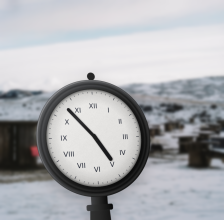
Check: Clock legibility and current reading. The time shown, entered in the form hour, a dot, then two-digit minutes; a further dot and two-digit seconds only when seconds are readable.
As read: 4.53
